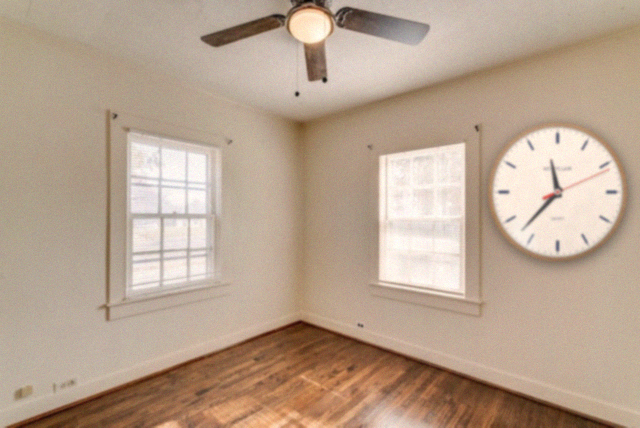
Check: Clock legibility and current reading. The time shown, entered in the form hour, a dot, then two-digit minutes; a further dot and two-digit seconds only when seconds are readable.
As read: 11.37.11
